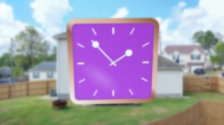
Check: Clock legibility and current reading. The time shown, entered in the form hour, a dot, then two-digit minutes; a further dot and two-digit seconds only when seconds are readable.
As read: 1.53
